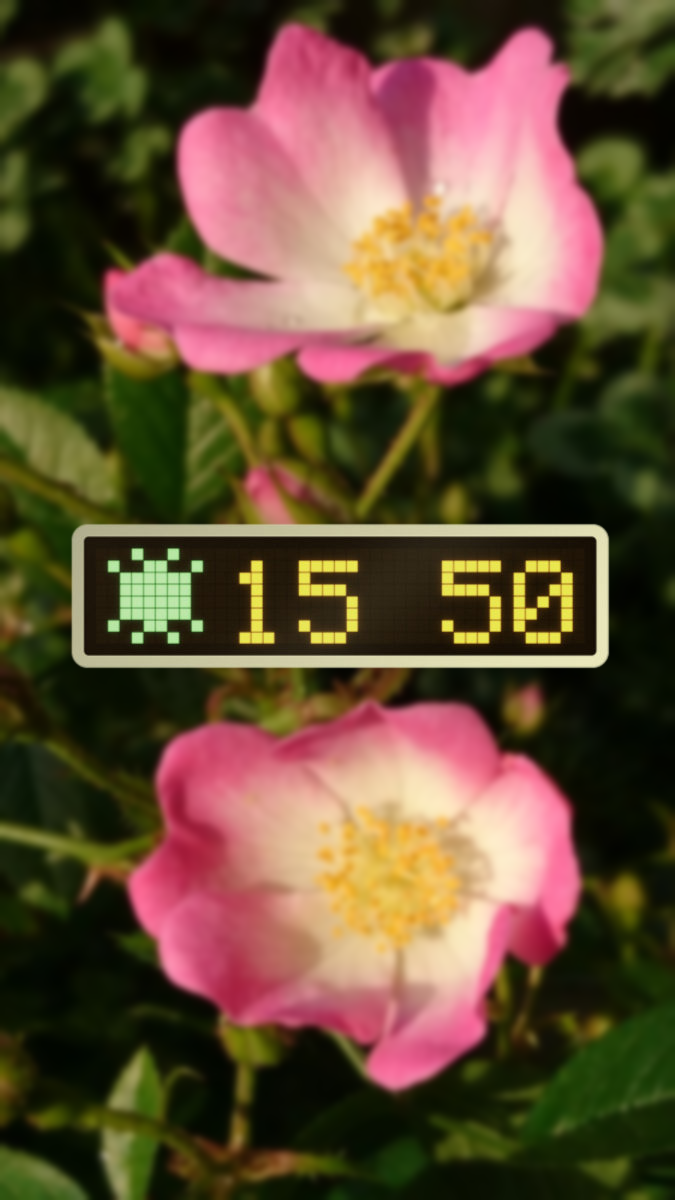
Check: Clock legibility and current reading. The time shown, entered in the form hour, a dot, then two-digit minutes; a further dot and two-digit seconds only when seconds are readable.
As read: 15.50
